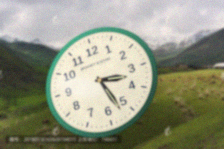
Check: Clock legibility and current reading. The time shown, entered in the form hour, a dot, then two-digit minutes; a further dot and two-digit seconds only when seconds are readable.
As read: 3.27
